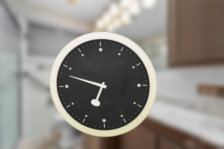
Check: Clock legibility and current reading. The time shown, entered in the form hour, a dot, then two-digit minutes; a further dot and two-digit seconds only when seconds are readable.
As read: 6.48
